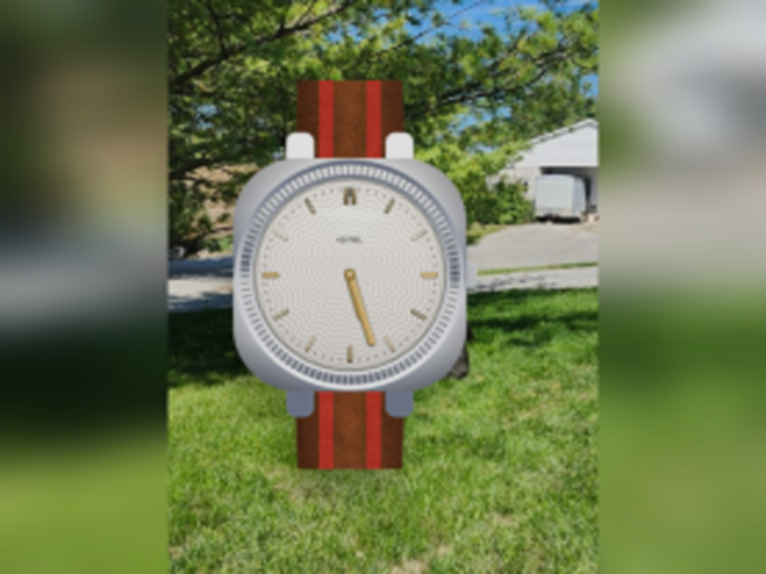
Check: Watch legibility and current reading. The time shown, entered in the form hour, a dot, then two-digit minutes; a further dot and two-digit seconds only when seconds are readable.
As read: 5.27
